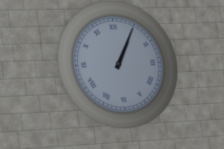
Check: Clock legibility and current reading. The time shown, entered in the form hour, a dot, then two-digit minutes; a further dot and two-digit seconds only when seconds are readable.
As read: 1.05
